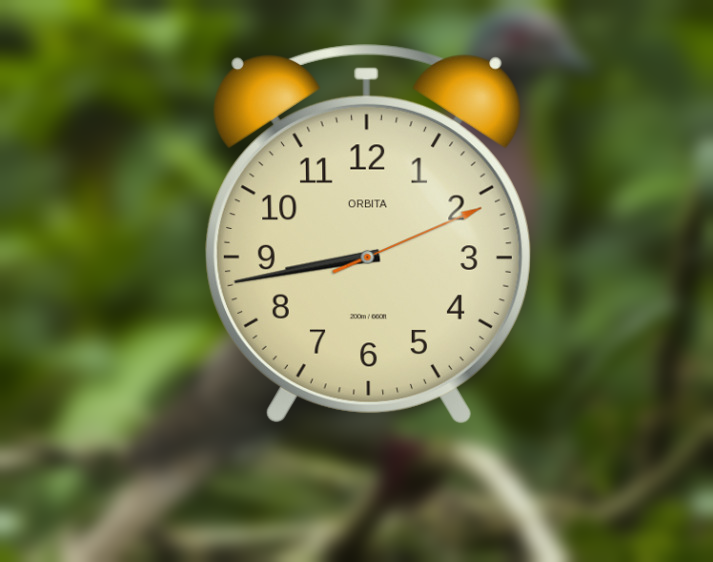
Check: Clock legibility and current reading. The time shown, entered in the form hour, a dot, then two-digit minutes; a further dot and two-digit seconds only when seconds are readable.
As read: 8.43.11
